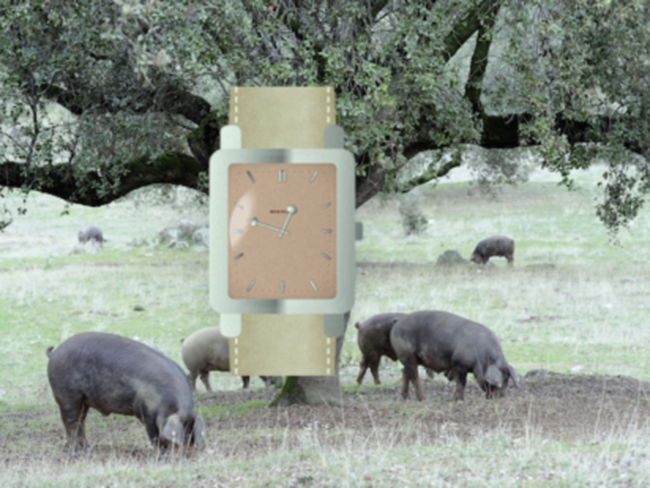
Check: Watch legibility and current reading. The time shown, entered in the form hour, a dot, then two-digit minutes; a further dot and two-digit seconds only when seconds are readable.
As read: 12.48
